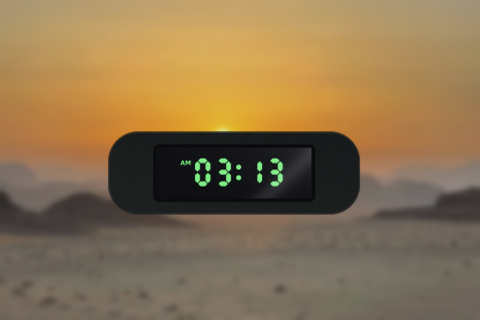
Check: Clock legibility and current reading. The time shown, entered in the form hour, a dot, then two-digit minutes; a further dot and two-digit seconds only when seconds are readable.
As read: 3.13
